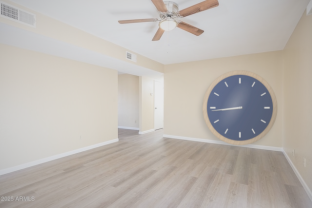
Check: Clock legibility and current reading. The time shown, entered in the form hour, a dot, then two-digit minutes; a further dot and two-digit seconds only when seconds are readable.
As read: 8.44
